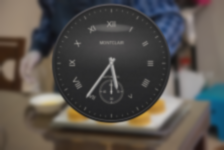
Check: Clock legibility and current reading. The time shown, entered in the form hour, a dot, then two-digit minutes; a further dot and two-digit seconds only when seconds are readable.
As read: 5.36
